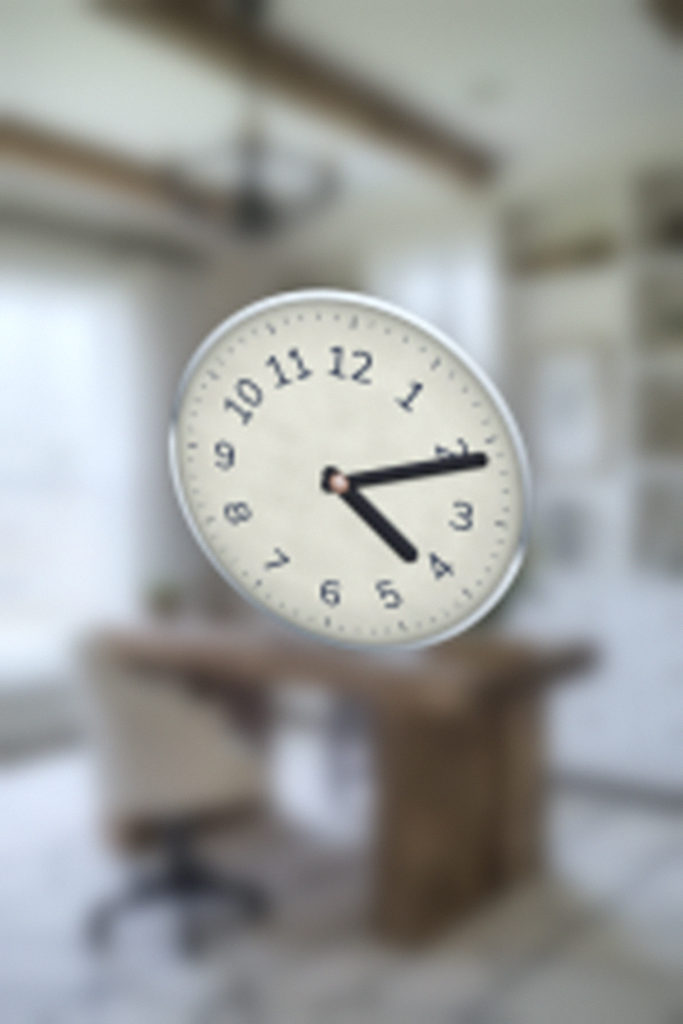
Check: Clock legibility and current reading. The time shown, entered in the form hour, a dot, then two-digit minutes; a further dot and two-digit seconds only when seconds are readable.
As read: 4.11
